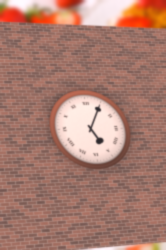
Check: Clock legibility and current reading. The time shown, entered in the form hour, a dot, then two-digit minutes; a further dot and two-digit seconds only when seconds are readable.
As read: 5.05
